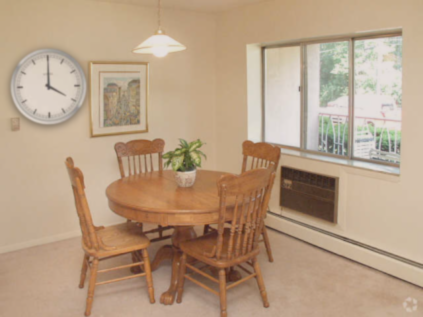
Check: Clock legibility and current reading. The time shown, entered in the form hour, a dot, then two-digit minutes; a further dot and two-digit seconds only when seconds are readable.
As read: 4.00
